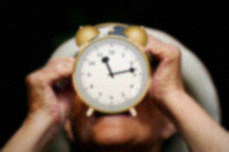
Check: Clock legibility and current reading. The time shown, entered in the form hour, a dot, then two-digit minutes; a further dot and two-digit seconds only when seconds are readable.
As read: 11.13
